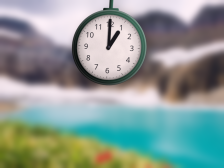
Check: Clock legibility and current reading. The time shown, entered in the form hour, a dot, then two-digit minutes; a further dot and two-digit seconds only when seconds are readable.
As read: 1.00
